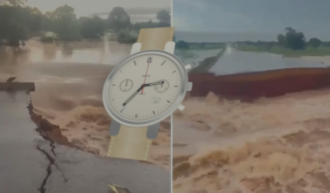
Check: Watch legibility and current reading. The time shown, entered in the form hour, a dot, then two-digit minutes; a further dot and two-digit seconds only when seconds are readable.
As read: 2.36
